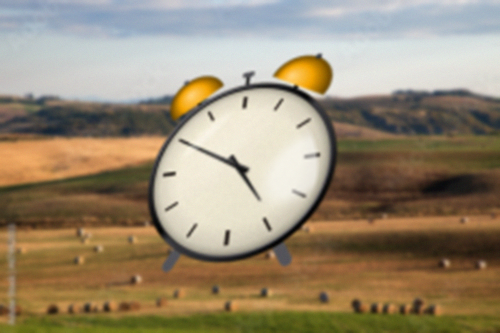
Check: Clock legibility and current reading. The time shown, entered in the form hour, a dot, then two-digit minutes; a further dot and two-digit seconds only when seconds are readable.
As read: 4.50
